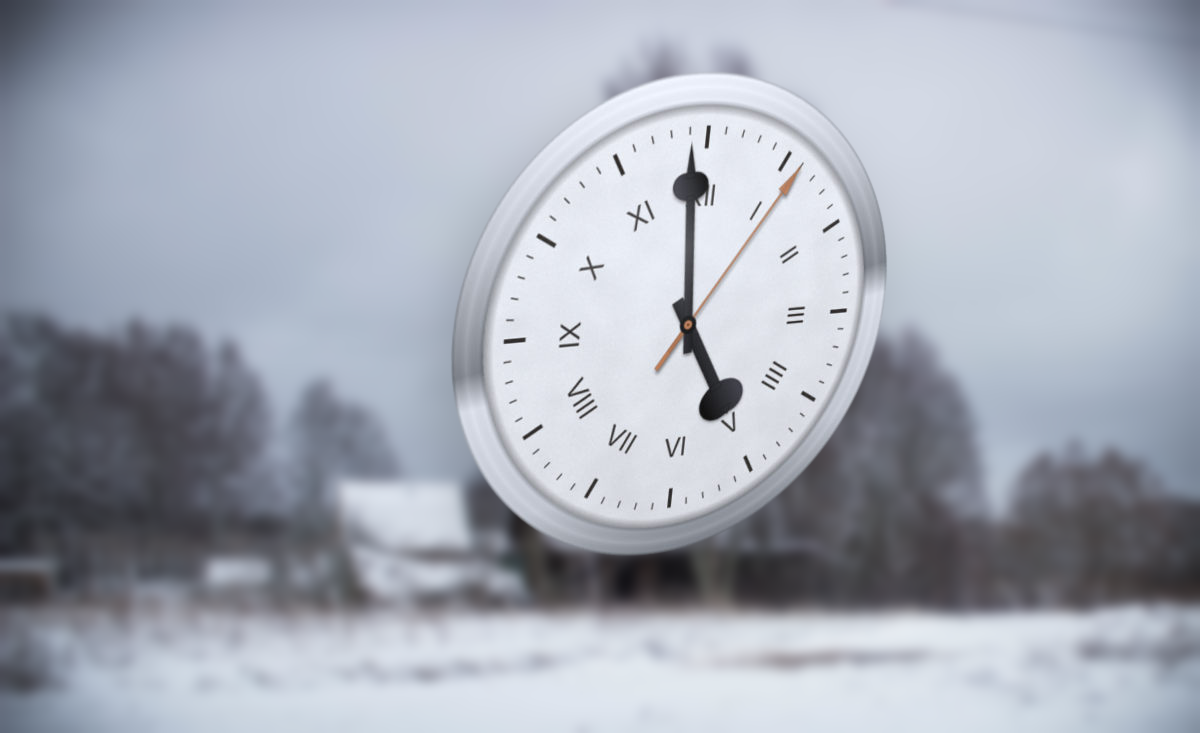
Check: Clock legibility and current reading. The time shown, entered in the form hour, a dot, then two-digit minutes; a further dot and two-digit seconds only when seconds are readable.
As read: 4.59.06
